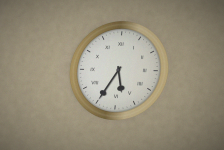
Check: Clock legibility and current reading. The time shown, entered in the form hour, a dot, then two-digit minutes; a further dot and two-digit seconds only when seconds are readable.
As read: 5.35
